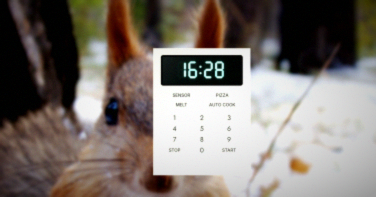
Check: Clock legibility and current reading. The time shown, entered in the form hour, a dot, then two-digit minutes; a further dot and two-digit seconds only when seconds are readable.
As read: 16.28
